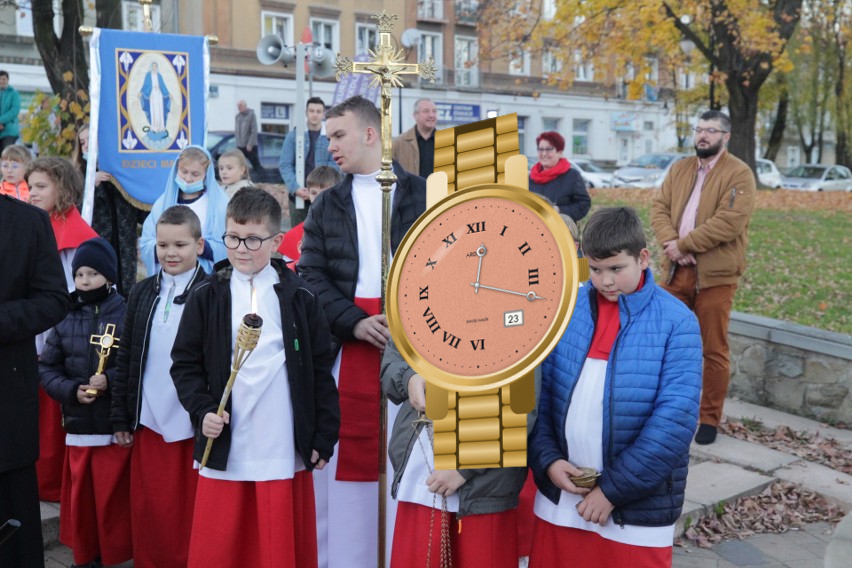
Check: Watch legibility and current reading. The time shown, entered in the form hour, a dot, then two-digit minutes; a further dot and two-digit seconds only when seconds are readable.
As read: 12.18
